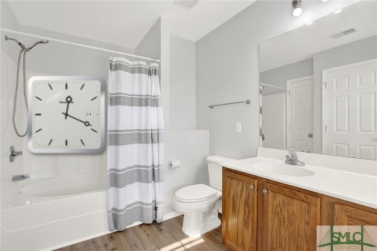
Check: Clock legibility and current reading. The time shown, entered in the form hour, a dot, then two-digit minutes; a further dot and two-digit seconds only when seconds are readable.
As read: 12.19
